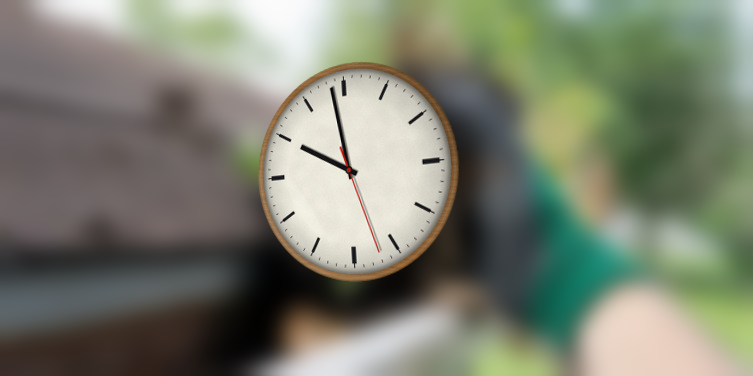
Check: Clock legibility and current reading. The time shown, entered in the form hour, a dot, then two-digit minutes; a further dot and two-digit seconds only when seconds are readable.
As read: 9.58.27
